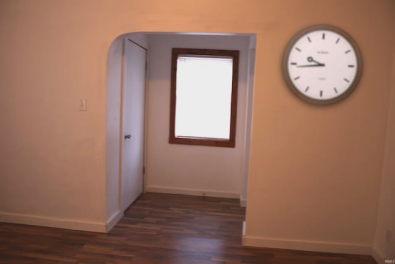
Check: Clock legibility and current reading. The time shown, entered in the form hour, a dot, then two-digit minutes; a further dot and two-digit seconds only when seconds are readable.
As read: 9.44
